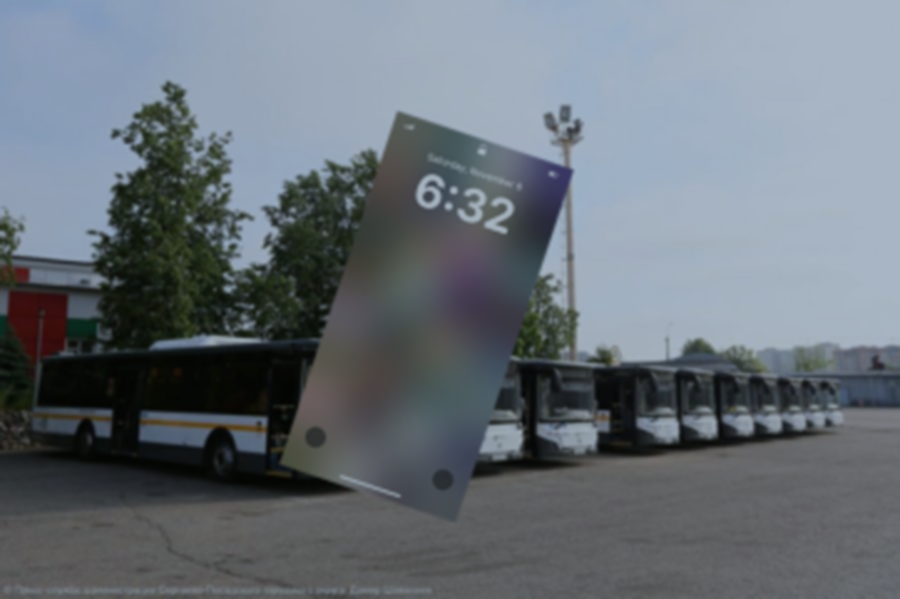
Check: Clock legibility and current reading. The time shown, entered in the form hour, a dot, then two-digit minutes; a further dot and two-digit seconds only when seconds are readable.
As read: 6.32
